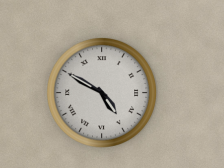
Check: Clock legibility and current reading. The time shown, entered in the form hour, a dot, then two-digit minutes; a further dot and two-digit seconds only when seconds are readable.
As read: 4.50
